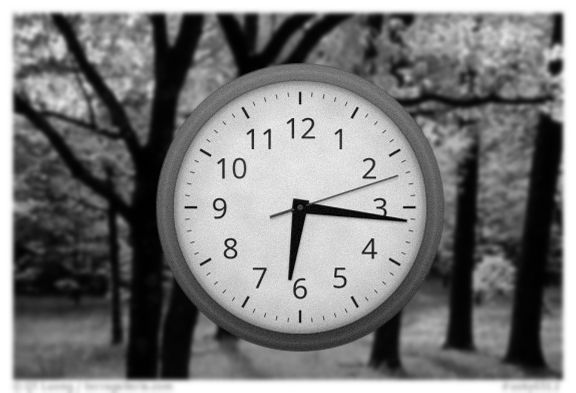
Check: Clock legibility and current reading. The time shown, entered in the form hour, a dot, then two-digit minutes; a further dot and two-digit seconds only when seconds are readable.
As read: 6.16.12
